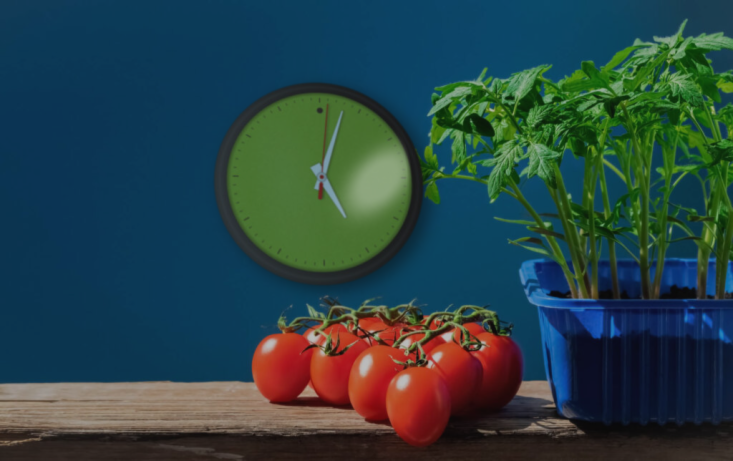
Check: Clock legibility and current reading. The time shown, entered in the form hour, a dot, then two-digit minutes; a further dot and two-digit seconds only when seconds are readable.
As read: 5.03.01
